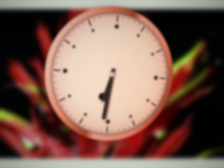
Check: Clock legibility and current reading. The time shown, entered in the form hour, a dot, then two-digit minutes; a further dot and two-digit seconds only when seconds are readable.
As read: 6.31
